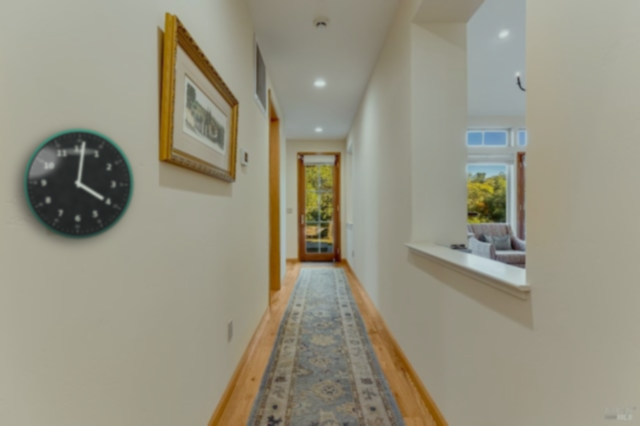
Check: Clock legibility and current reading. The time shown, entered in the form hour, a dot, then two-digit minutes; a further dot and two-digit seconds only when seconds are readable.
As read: 4.01
